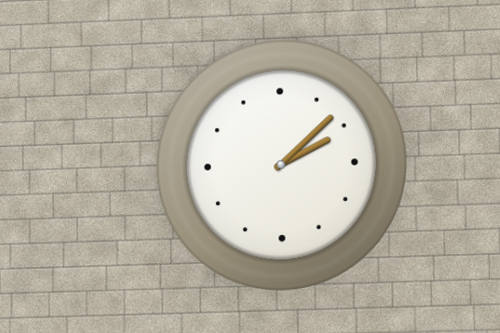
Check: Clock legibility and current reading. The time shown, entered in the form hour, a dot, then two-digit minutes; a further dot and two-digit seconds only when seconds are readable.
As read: 2.08
